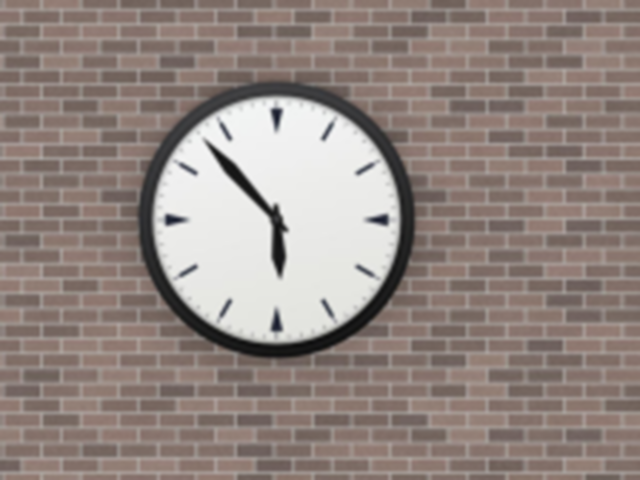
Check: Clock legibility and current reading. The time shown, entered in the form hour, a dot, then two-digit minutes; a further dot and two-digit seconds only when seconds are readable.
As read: 5.53
